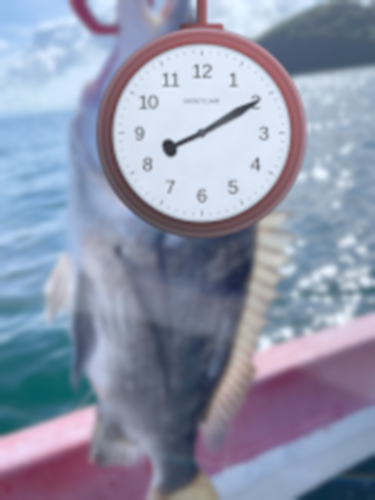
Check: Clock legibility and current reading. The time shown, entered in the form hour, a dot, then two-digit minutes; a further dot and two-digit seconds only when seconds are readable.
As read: 8.10
